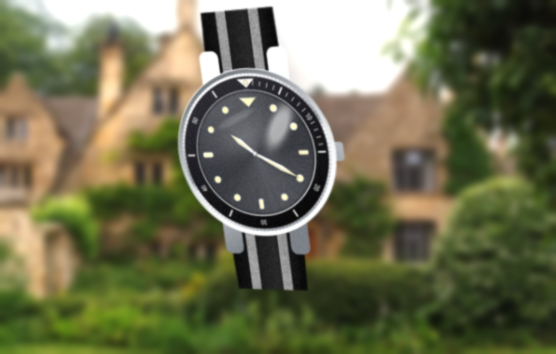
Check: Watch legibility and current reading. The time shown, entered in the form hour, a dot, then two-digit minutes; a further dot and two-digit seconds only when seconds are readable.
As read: 10.20
